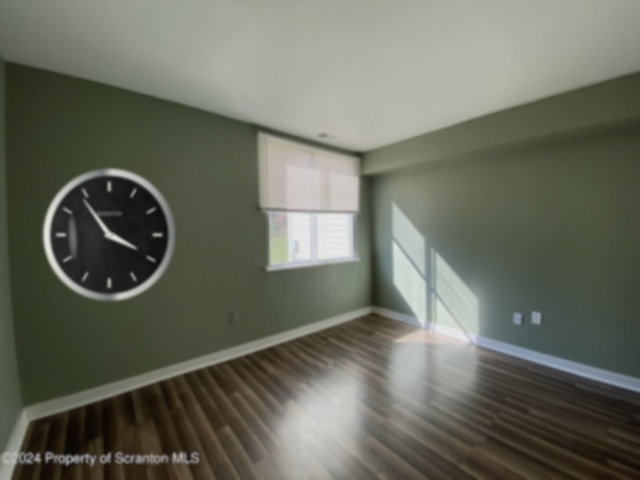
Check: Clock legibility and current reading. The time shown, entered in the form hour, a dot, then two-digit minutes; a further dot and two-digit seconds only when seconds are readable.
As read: 3.54
